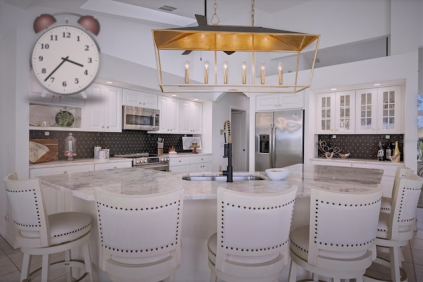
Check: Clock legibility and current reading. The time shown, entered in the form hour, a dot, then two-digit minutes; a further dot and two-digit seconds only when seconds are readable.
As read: 3.37
